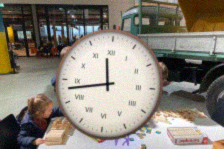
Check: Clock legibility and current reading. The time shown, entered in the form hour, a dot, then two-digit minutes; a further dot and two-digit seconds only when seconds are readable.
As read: 11.43
